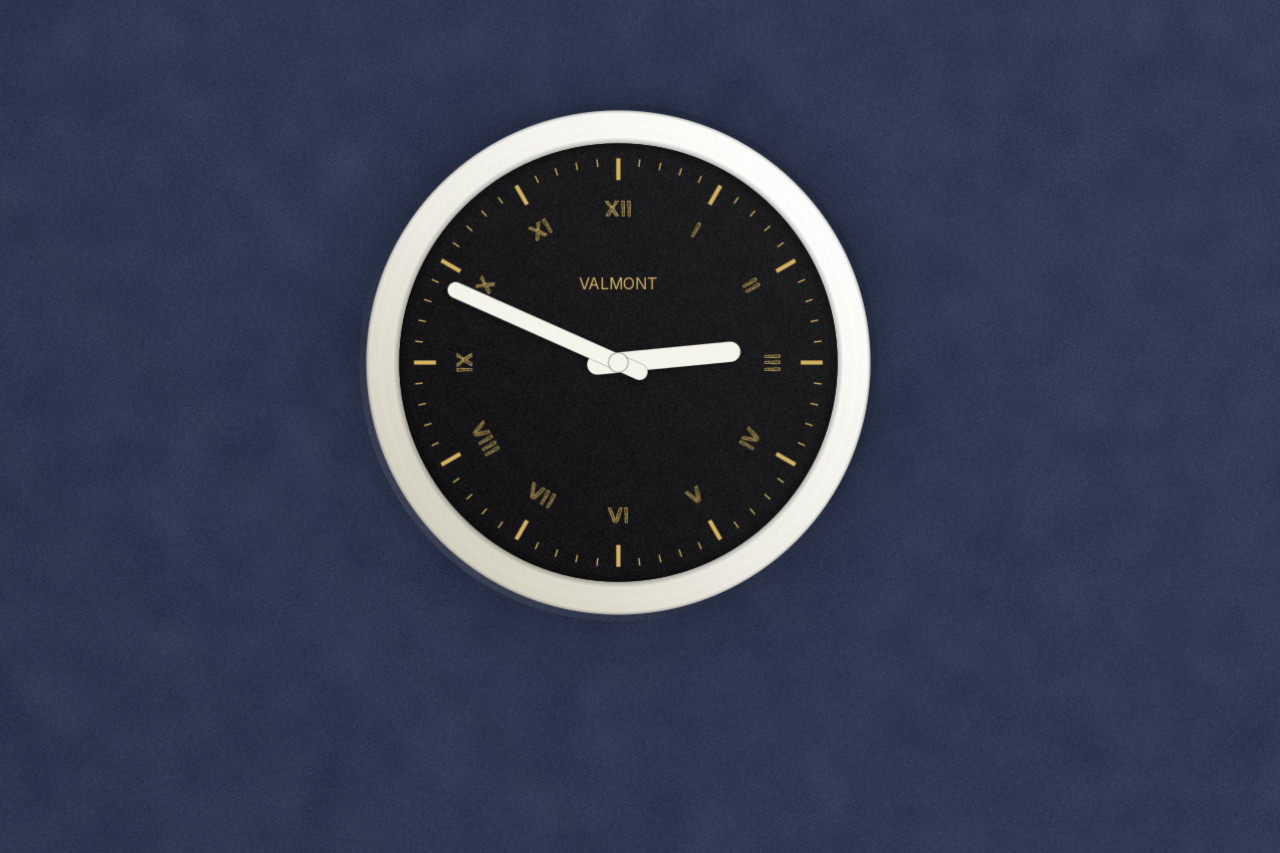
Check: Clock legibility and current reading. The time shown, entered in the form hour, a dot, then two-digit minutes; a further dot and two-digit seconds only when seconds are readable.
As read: 2.49
